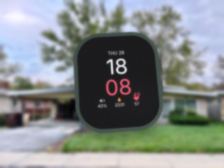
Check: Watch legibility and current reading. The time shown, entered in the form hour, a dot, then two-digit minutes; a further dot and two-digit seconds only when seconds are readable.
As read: 18.08
